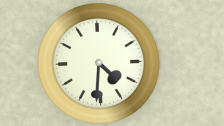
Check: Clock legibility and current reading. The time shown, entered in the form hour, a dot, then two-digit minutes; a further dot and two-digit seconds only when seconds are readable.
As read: 4.31
